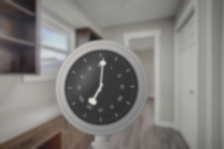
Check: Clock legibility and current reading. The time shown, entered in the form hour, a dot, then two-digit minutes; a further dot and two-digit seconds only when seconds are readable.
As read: 7.01
